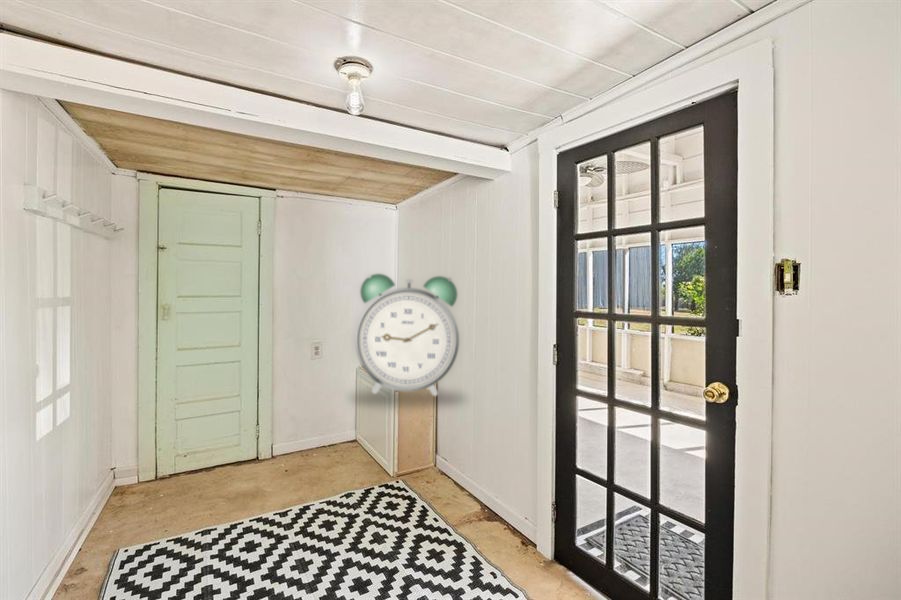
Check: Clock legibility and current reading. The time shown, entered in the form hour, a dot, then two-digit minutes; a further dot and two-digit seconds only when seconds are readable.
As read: 9.10
